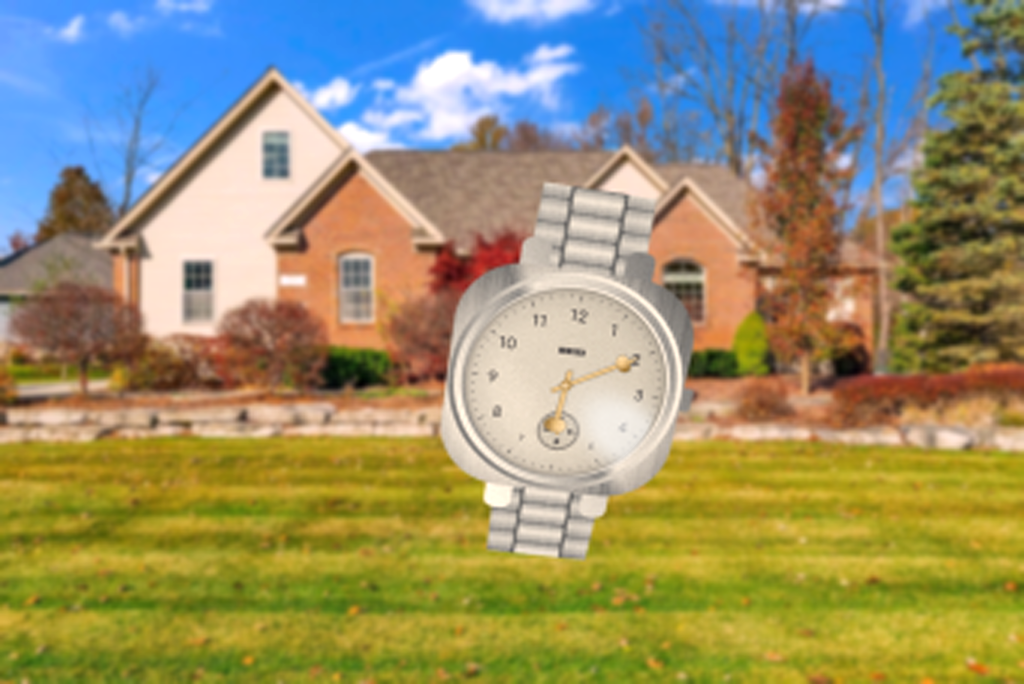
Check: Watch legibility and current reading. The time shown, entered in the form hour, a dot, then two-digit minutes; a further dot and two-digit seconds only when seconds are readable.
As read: 6.10
